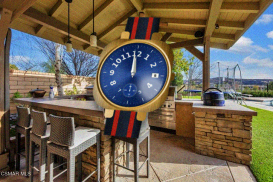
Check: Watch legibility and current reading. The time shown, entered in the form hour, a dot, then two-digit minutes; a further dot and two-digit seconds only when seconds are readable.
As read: 11.59
